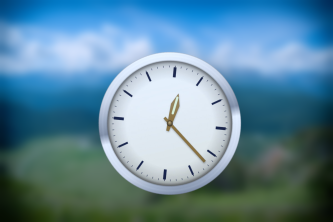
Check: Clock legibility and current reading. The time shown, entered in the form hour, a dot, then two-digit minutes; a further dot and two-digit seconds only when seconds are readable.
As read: 12.22
